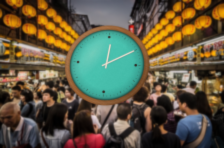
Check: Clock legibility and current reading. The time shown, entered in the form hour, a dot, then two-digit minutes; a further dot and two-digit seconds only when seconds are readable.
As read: 12.10
